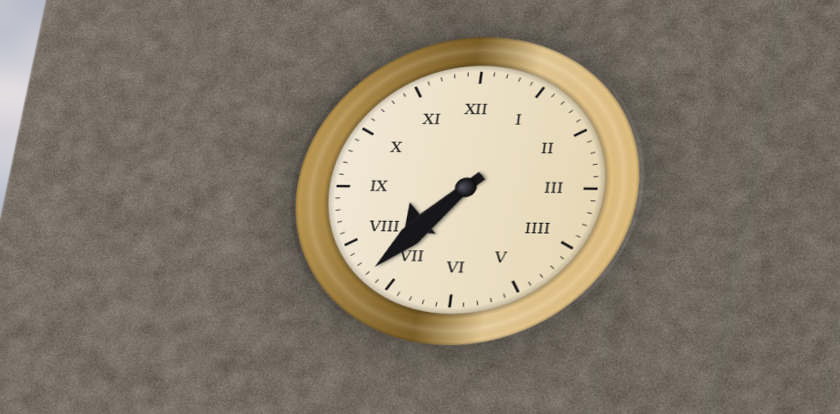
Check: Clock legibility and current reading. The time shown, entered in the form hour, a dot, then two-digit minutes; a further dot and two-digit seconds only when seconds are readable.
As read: 7.37
